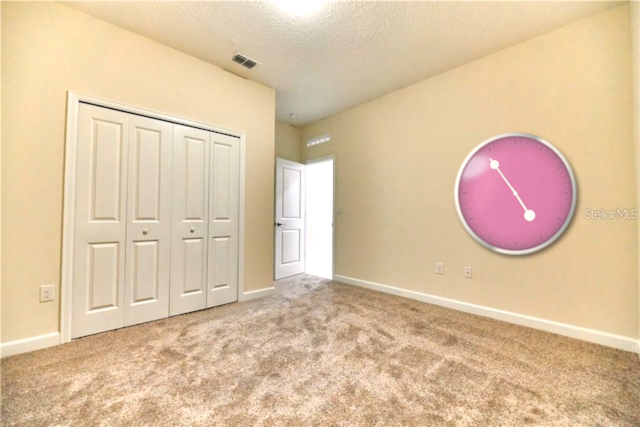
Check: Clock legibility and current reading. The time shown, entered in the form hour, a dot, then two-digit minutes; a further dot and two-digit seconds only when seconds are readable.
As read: 4.54
